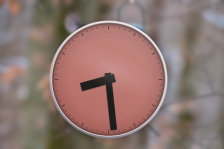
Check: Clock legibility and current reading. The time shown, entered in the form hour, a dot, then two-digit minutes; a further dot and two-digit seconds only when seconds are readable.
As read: 8.29
